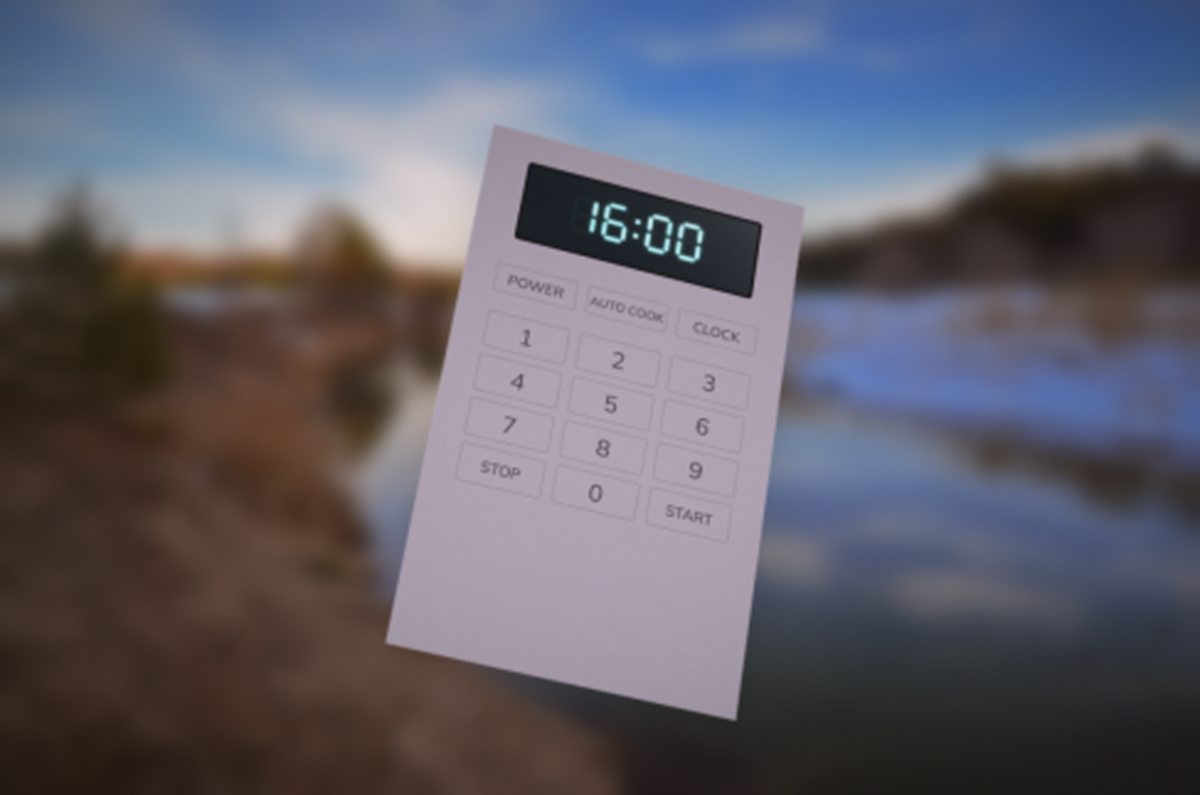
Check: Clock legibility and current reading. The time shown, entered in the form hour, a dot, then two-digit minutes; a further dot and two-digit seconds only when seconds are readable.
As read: 16.00
